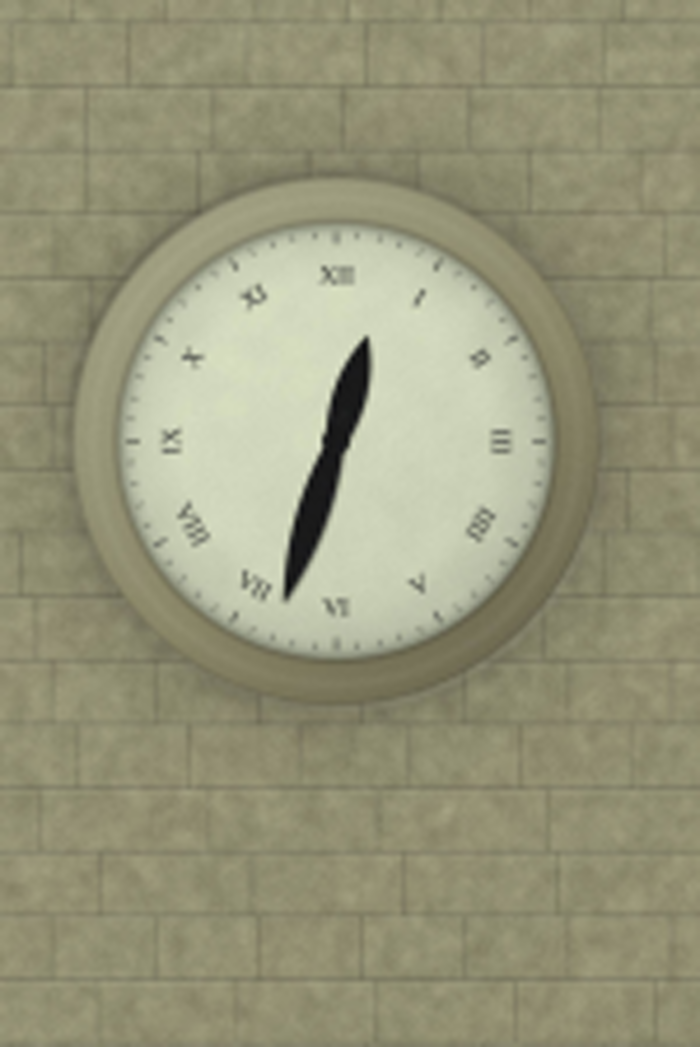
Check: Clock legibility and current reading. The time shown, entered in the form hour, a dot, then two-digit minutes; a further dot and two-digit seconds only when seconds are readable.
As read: 12.33
